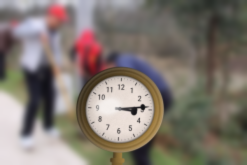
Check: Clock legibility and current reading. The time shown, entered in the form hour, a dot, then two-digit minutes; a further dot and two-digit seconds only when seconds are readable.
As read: 3.14
